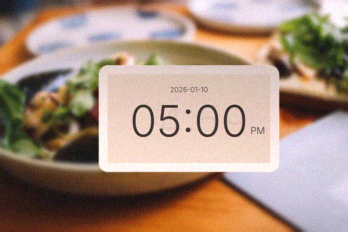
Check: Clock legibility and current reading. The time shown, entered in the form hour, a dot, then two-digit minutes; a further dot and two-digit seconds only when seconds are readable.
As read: 5.00
